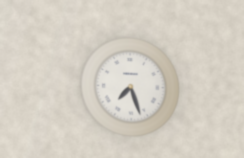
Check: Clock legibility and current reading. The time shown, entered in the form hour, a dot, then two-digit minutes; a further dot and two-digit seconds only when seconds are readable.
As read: 7.27
